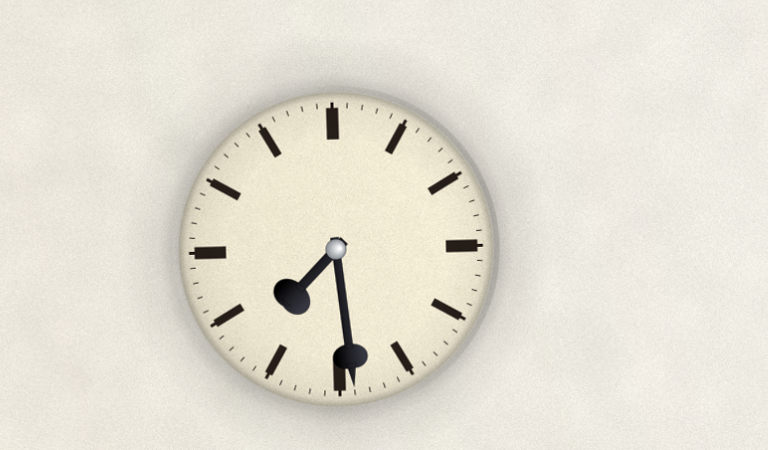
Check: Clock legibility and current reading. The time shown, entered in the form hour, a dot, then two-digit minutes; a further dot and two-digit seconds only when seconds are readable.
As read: 7.29
